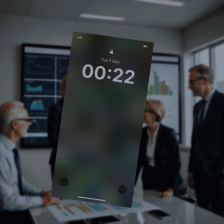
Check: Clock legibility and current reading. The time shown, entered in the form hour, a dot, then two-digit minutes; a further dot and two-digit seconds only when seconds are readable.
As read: 0.22
